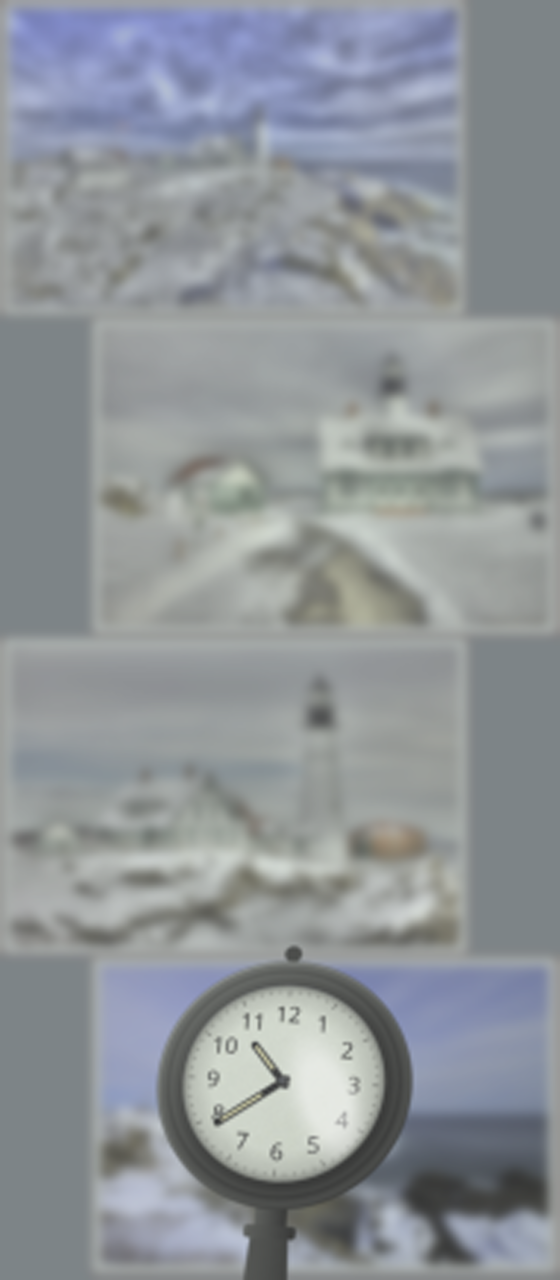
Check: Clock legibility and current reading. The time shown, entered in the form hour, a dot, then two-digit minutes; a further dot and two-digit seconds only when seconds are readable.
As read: 10.39
